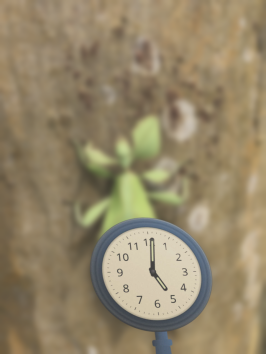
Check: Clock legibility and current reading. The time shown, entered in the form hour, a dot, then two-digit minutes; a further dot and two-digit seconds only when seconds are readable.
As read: 5.01
